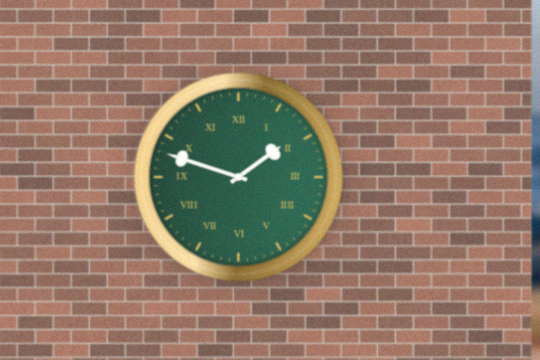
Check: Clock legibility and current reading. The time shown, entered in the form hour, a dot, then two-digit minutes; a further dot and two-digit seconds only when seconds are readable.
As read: 1.48
